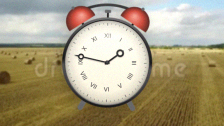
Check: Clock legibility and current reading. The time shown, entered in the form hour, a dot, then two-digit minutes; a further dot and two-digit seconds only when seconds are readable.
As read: 1.47
